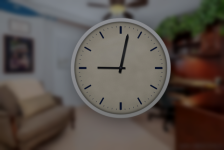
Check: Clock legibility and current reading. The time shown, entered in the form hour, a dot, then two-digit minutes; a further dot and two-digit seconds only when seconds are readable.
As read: 9.02
